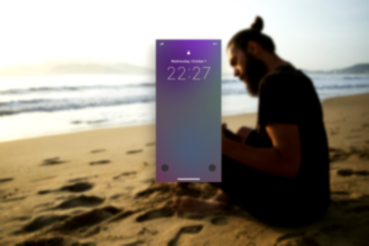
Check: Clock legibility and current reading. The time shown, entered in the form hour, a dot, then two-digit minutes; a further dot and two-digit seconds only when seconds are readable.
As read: 22.27
